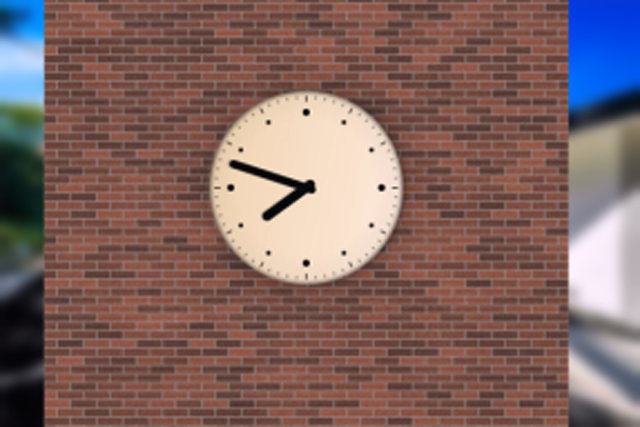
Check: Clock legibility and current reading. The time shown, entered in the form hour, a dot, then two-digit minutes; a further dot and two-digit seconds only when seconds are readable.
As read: 7.48
